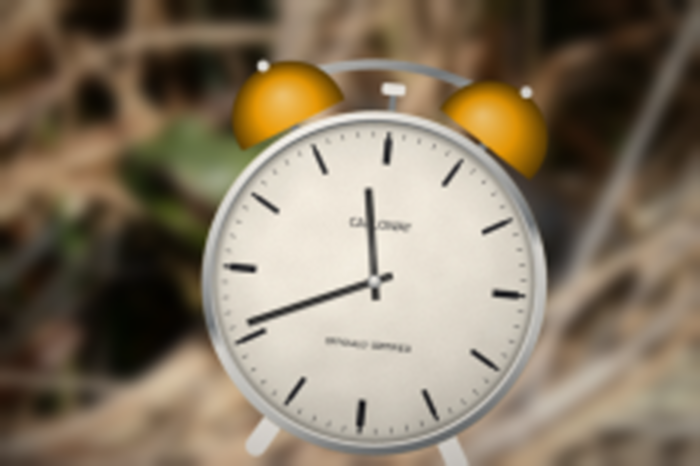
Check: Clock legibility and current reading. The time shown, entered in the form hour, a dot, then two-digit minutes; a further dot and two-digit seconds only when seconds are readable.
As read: 11.41
